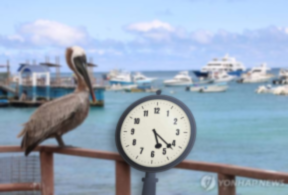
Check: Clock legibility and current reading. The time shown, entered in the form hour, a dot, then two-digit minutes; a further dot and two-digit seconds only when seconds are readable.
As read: 5.22
